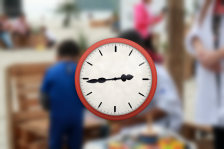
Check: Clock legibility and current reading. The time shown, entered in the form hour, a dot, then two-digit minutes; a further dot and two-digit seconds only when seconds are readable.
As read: 2.44
